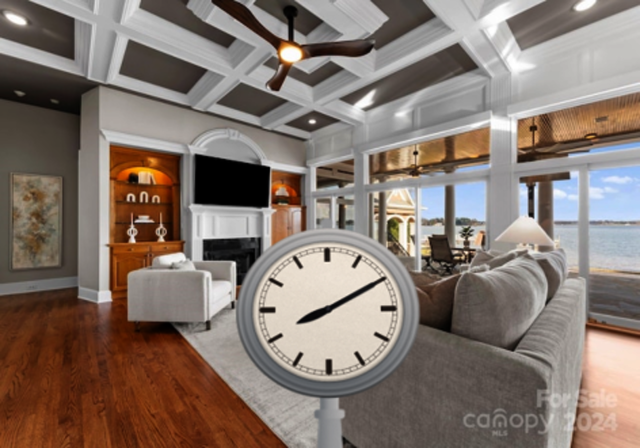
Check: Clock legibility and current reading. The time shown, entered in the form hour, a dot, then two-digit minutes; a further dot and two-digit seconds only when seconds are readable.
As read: 8.10
